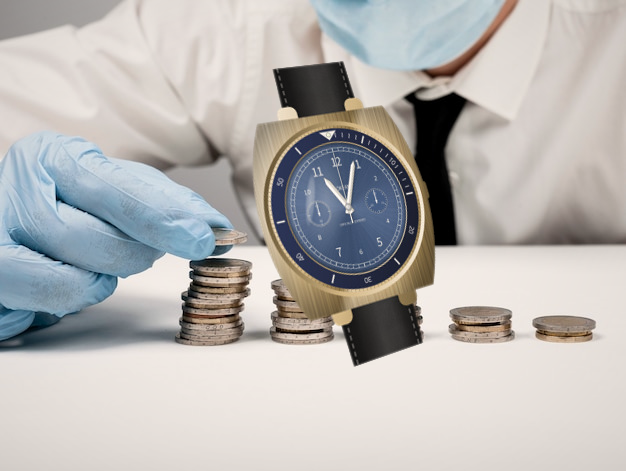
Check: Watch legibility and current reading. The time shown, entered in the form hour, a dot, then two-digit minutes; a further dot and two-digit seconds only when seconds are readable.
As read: 11.04
